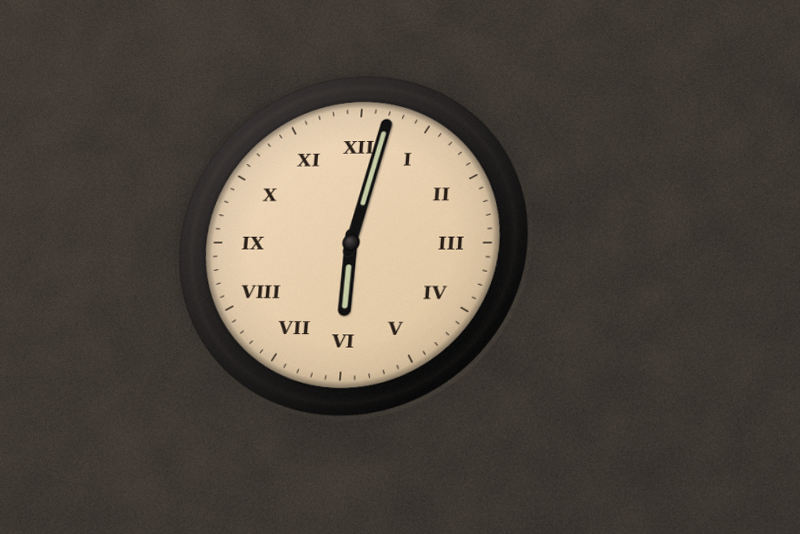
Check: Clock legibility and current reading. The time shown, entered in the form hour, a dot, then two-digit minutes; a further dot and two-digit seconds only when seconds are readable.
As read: 6.02
